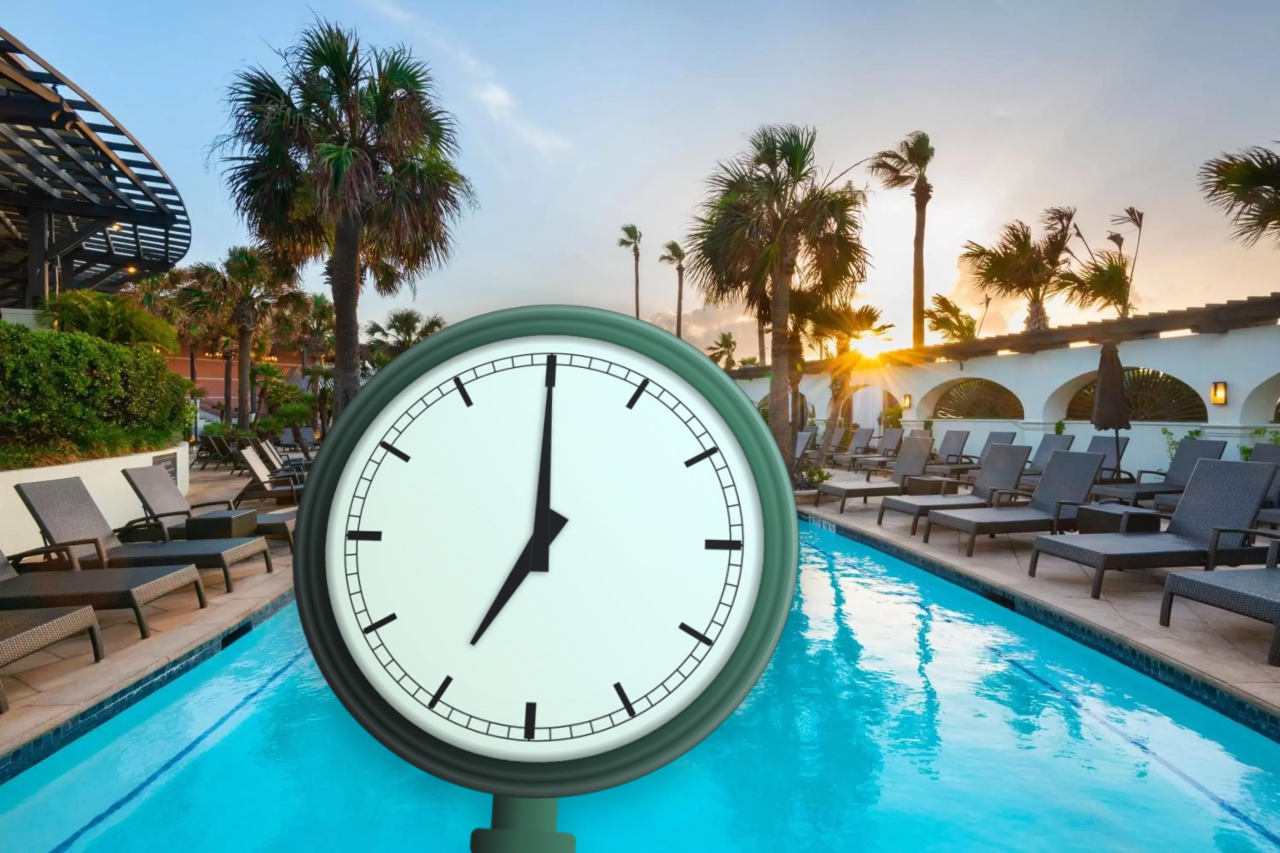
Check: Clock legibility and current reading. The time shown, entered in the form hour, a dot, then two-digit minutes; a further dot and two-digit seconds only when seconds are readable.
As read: 7.00
